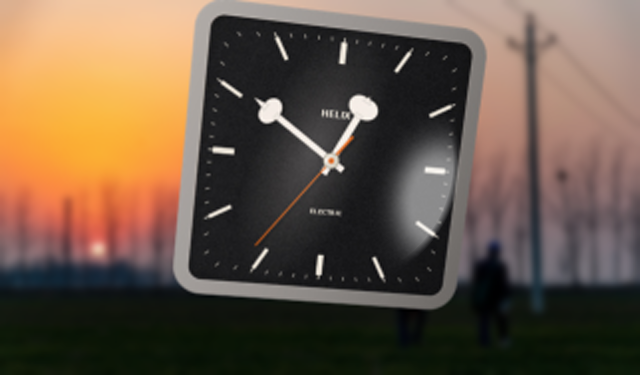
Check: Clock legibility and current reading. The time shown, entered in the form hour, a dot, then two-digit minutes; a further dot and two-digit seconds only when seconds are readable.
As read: 12.50.36
